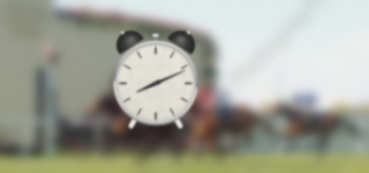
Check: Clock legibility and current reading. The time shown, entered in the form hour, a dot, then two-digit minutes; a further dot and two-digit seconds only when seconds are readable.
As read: 8.11
